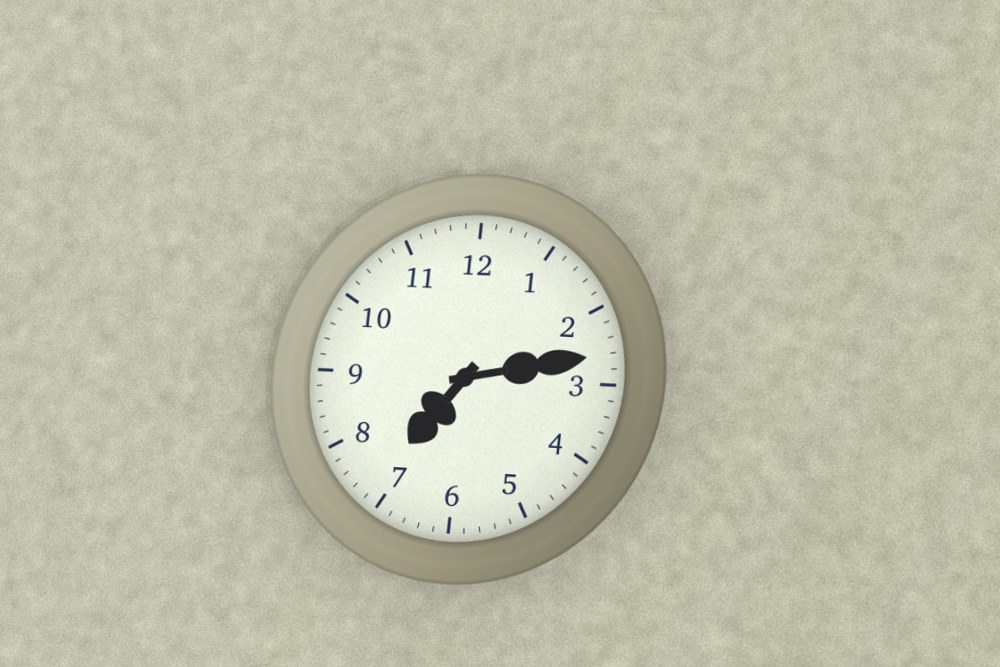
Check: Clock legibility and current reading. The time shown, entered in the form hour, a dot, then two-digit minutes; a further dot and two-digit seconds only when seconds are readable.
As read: 7.13
